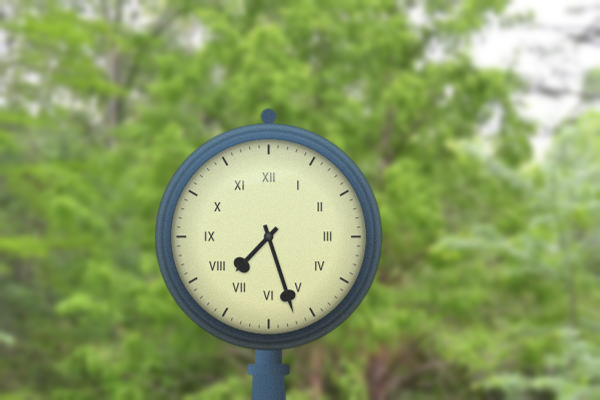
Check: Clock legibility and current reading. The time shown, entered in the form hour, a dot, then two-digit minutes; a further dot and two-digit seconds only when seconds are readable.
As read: 7.27
